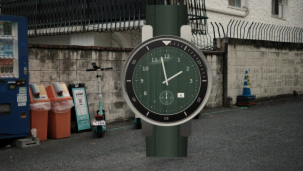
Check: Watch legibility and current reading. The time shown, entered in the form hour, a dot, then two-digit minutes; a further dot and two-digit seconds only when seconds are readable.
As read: 1.58
